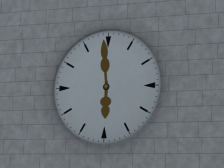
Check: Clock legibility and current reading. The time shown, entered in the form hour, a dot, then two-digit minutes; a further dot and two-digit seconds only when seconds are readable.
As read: 5.59
